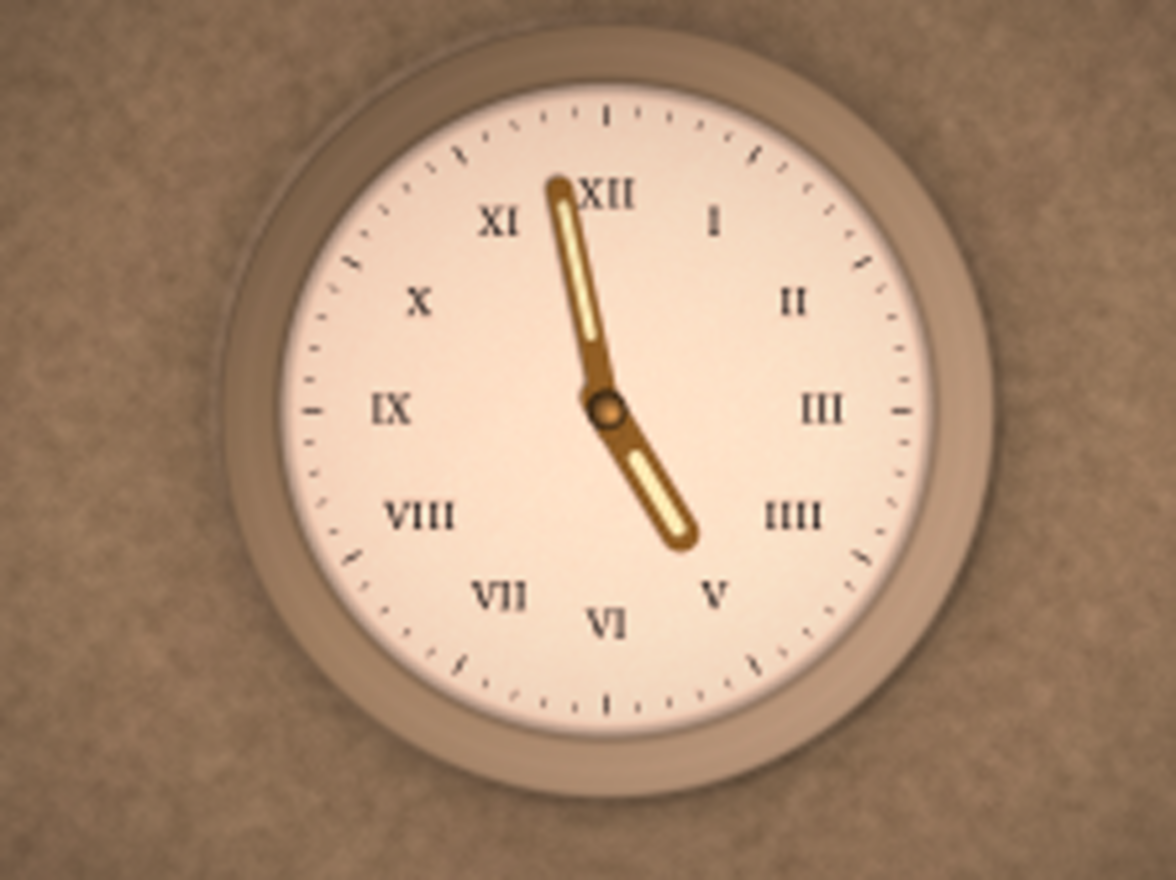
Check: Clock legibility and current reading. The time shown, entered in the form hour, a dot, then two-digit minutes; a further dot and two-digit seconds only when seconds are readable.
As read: 4.58
